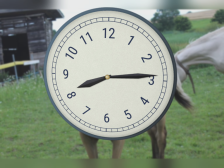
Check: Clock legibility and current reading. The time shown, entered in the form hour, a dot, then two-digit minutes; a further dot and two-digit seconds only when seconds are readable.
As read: 8.14
